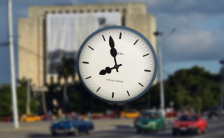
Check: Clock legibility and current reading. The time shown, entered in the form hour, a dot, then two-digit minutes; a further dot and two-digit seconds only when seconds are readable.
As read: 7.57
